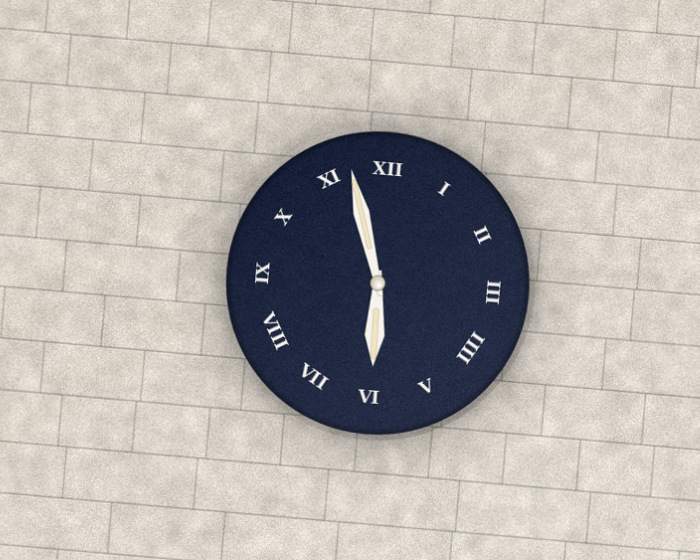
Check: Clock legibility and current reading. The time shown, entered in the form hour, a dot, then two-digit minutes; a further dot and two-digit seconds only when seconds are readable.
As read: 5.57
